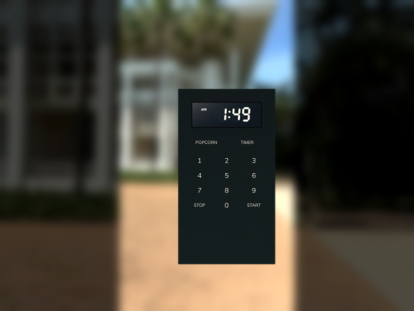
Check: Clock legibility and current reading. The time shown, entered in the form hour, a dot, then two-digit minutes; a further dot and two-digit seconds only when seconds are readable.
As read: 1.49
